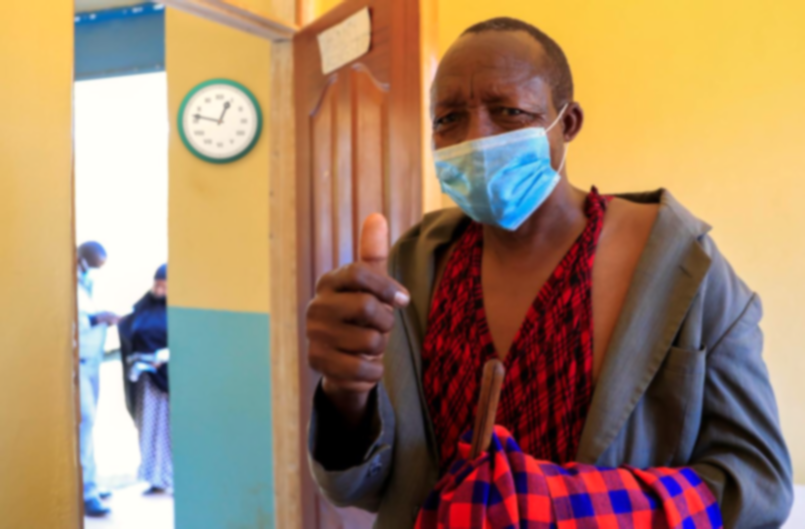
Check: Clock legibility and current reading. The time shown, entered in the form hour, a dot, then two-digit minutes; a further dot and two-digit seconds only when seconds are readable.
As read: 12.47
